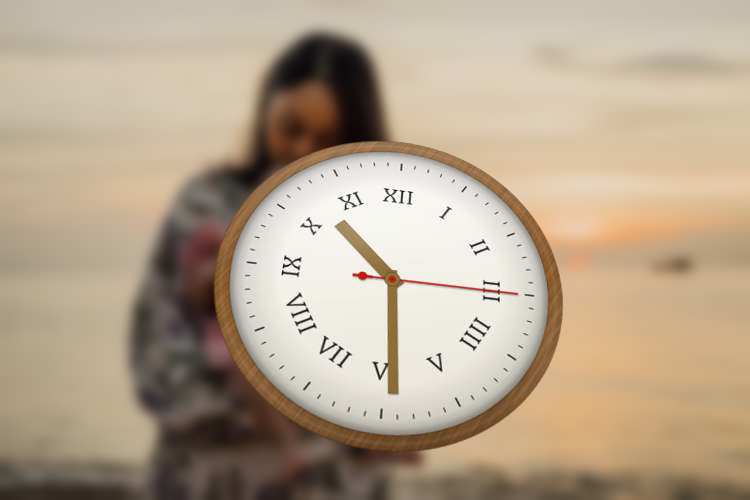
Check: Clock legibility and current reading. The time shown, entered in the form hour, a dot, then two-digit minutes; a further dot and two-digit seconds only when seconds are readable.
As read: 10.29.15
